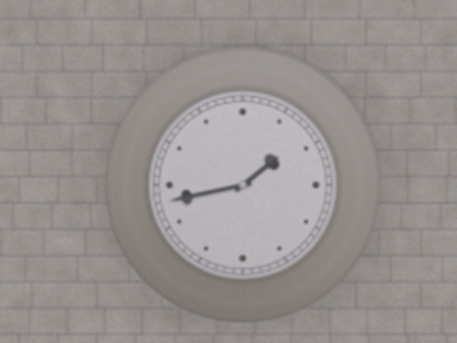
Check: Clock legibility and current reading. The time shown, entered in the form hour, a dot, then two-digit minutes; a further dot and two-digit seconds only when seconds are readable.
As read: 1.43
